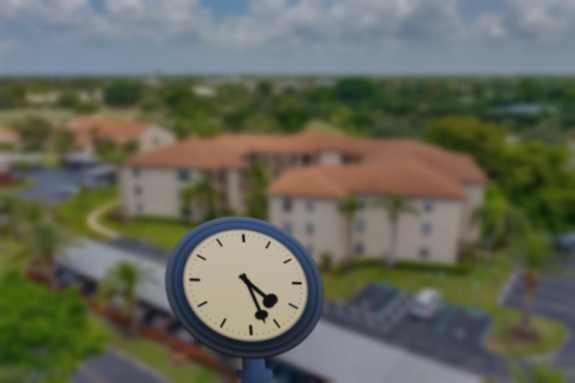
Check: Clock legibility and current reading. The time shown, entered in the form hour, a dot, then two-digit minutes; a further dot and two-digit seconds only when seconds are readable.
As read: 4.27
